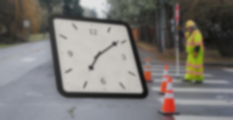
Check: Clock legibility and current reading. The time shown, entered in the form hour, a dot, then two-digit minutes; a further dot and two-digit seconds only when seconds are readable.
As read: 7.09
